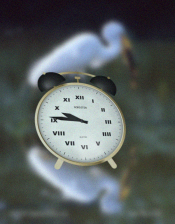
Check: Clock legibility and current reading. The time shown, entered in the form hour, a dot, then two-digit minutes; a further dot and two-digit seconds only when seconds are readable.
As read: 9.46
